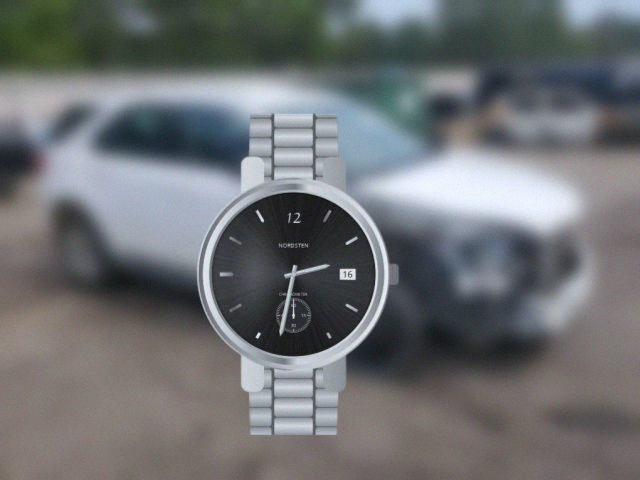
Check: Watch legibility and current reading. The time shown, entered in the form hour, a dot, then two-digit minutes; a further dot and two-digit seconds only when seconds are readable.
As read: 2.32
